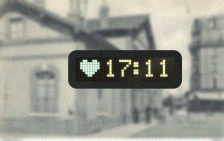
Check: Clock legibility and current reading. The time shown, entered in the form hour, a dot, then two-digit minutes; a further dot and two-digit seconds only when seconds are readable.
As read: 17.11
